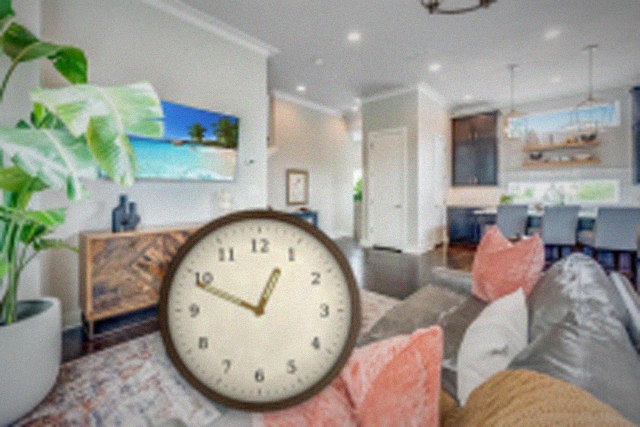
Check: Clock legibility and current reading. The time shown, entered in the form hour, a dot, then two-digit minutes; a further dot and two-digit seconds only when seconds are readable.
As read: 12.49
